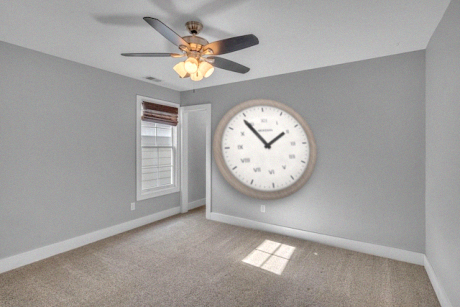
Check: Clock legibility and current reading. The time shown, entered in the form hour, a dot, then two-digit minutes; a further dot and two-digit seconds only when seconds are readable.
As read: 1.54
